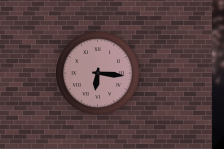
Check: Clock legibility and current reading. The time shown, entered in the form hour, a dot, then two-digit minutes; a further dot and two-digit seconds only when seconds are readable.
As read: 6.16
